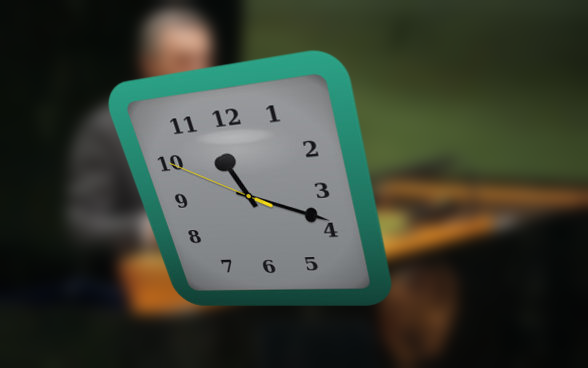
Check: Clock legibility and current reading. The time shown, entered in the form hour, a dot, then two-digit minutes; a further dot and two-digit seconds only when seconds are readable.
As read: 11.18.50
